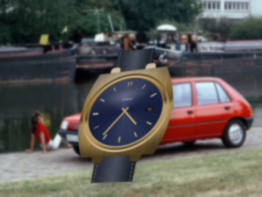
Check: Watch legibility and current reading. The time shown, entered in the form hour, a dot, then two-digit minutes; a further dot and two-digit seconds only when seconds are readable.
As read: 4.36
